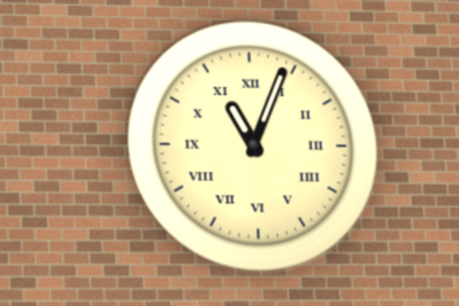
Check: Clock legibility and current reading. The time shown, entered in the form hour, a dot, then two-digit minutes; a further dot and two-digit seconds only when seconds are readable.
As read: 11.04
